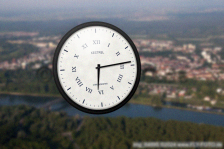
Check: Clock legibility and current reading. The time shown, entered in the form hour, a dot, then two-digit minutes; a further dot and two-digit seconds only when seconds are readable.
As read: 6.14
